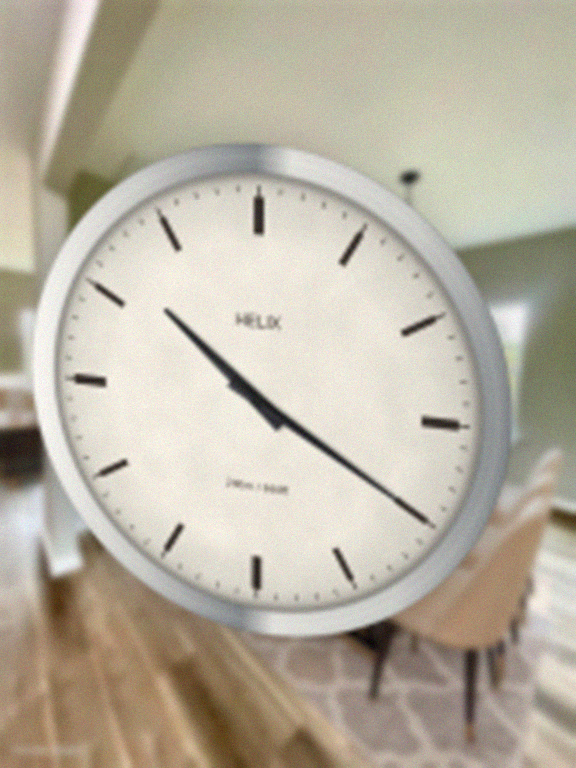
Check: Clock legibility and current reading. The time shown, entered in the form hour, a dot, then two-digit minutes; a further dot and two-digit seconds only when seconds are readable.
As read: 10.20
